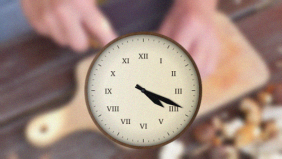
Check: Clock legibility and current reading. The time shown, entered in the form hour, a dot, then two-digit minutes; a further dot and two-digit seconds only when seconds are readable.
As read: 4.19
